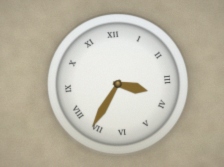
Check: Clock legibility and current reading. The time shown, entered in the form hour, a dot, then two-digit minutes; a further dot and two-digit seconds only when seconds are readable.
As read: 3.36
